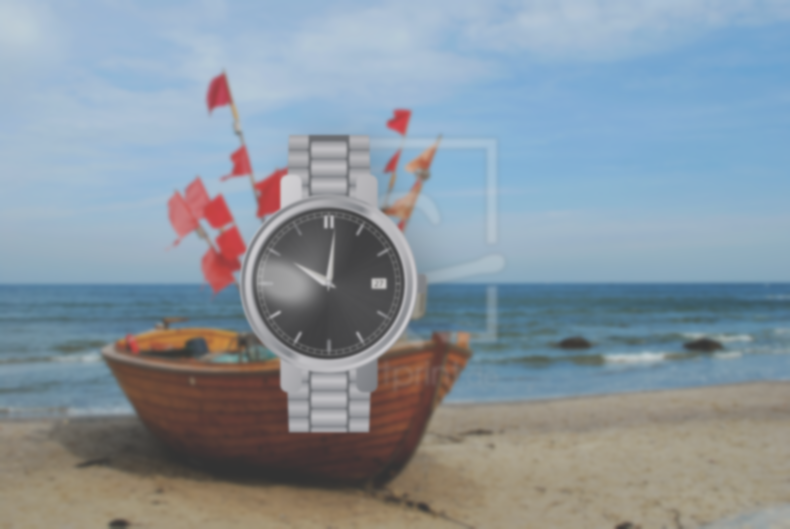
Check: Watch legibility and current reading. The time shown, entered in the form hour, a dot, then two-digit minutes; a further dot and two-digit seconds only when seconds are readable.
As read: 10.01
